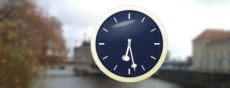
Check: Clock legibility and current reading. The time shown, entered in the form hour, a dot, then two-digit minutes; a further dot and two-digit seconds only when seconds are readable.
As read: 6.28
